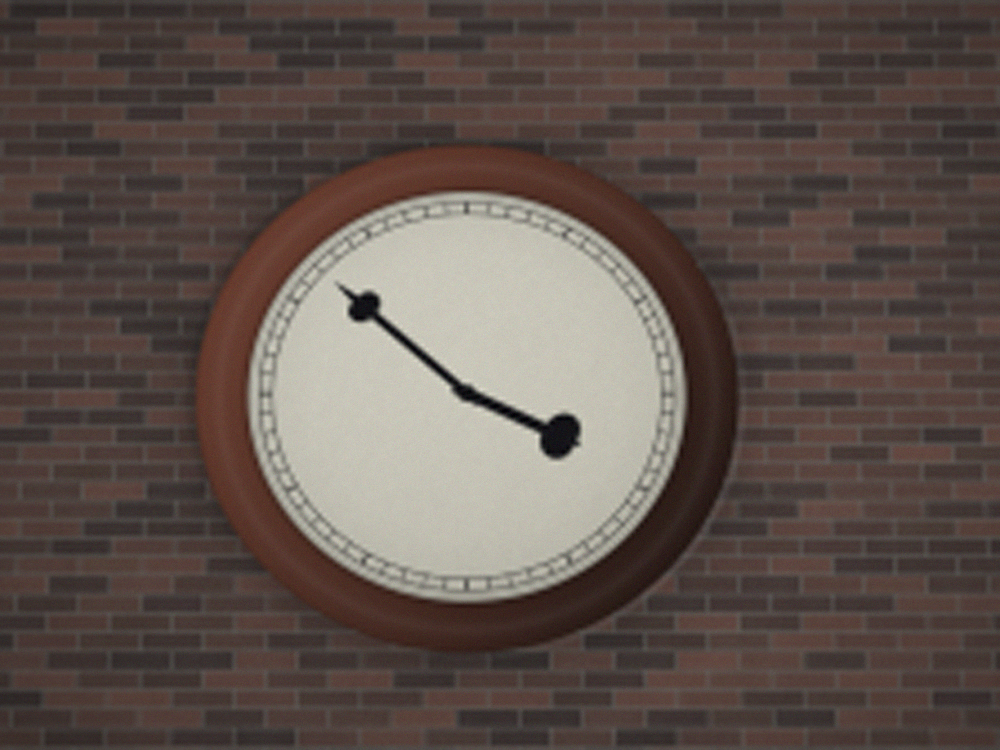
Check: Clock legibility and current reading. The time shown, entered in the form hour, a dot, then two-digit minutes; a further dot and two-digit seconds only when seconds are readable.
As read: 3.52
